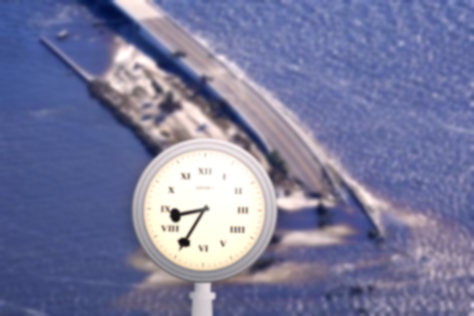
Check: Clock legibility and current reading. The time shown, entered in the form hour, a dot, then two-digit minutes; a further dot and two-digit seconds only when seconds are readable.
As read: 8.35
